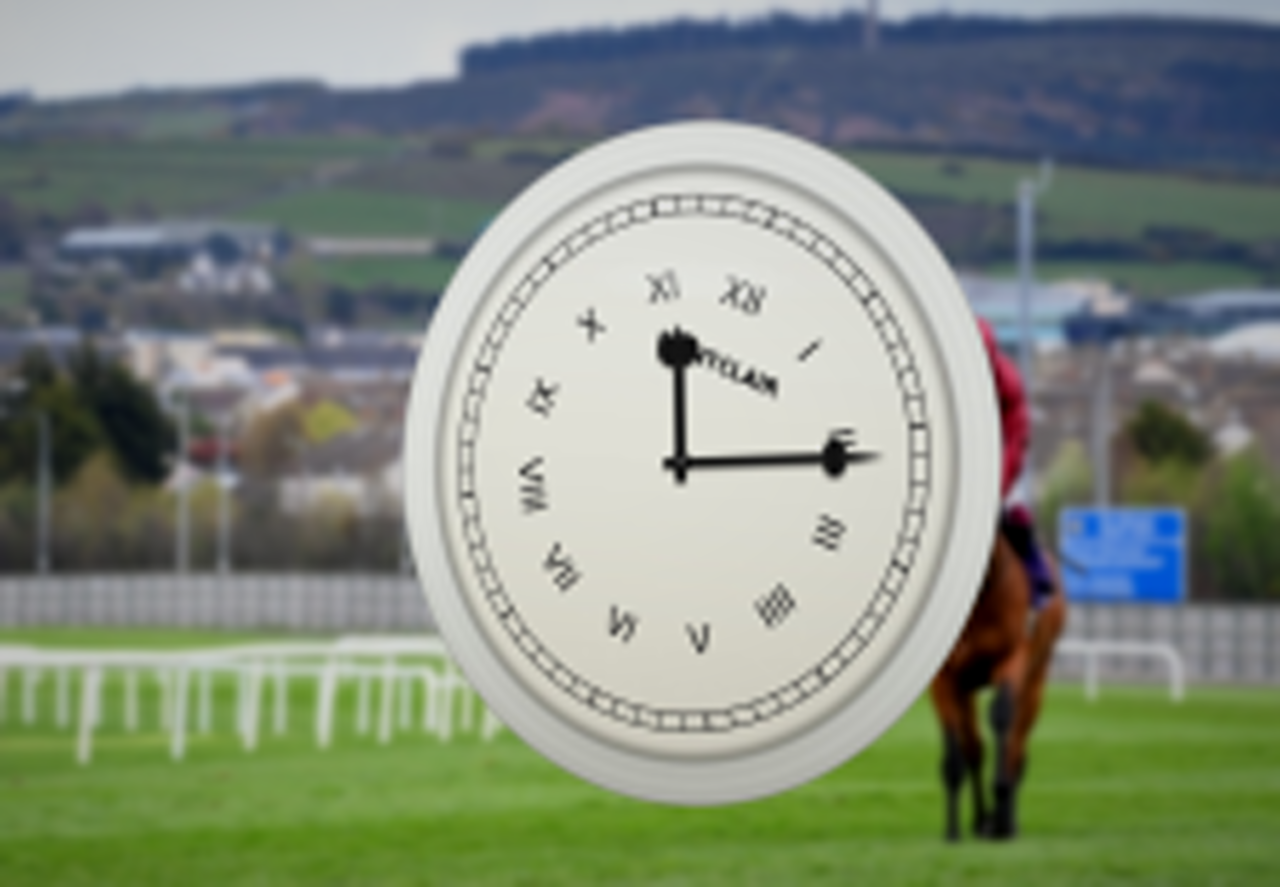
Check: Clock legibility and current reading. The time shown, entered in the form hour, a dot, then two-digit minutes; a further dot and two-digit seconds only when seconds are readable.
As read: 11.11
